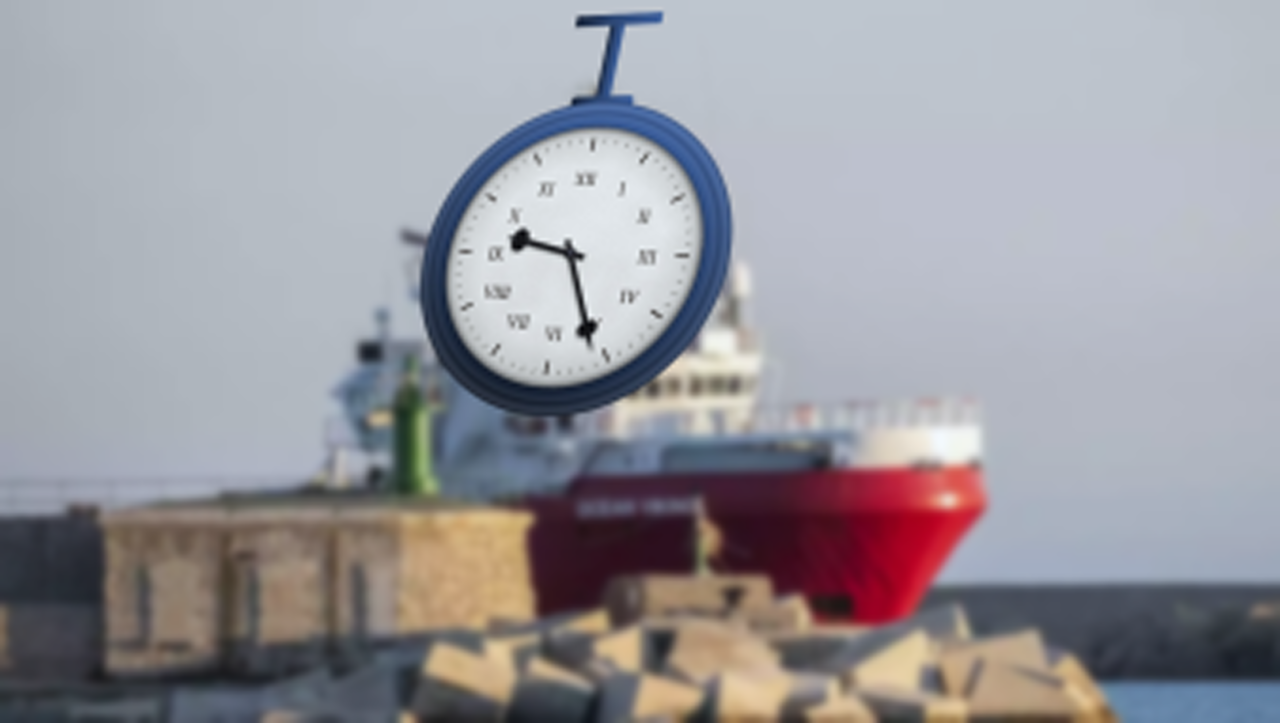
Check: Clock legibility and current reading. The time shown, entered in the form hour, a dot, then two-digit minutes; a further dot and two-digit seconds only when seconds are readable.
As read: 9.26
